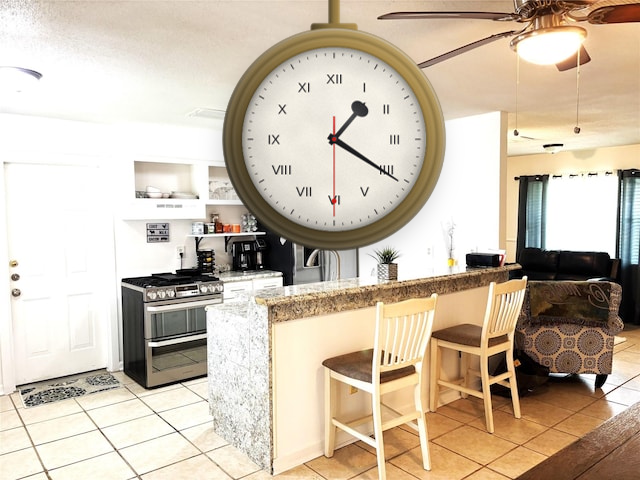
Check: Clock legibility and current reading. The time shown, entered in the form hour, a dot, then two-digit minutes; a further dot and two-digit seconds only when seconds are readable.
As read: 1.20.30
